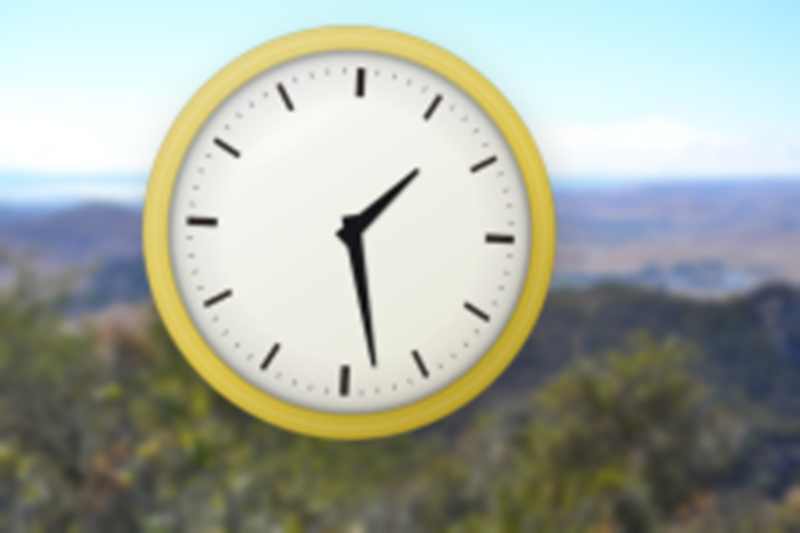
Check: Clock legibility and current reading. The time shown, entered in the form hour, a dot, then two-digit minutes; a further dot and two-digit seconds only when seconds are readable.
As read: 1.28
